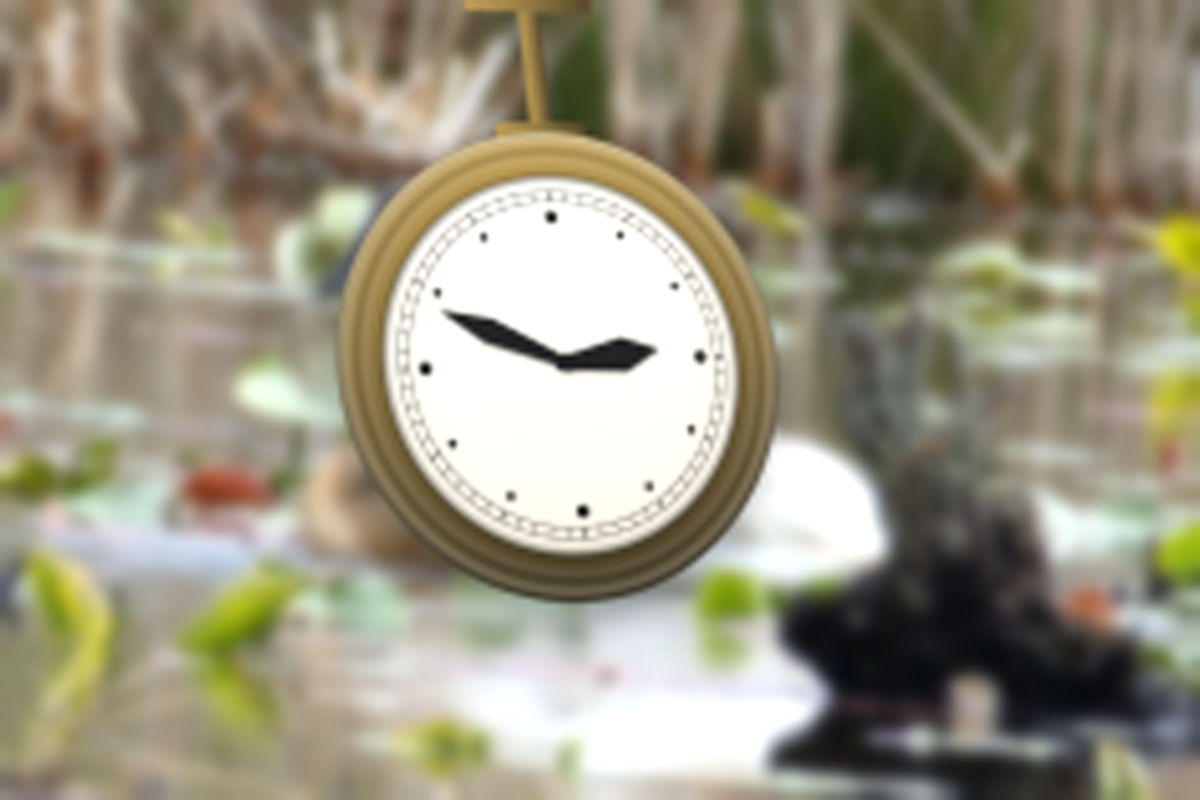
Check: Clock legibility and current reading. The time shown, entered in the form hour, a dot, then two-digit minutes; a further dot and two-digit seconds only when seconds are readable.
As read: 2.49
